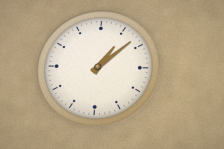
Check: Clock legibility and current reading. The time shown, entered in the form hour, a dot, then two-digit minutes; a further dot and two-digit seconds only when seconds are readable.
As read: 1.08
